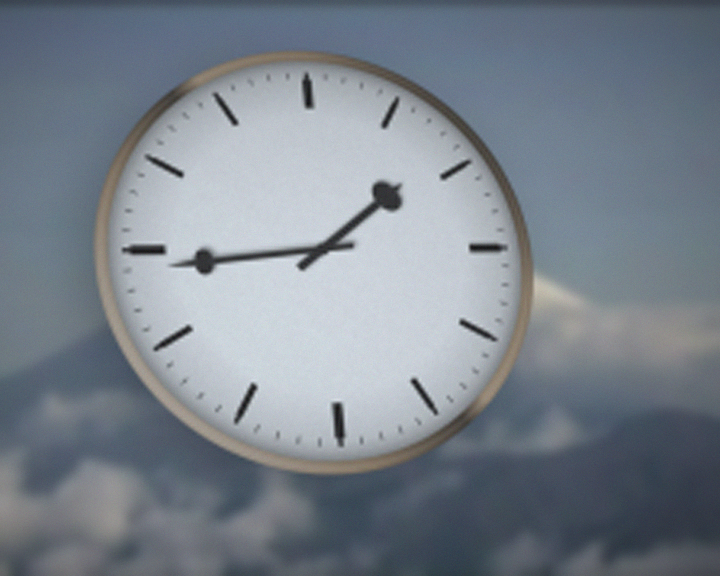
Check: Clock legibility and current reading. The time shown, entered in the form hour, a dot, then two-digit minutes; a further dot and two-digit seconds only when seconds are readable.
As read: 1.44
